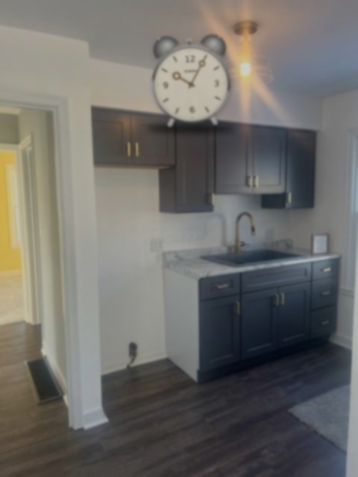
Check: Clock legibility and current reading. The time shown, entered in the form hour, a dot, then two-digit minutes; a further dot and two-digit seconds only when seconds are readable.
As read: 10.05
